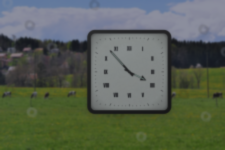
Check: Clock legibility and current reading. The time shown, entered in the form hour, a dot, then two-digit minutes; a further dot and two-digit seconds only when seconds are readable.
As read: 3.53
